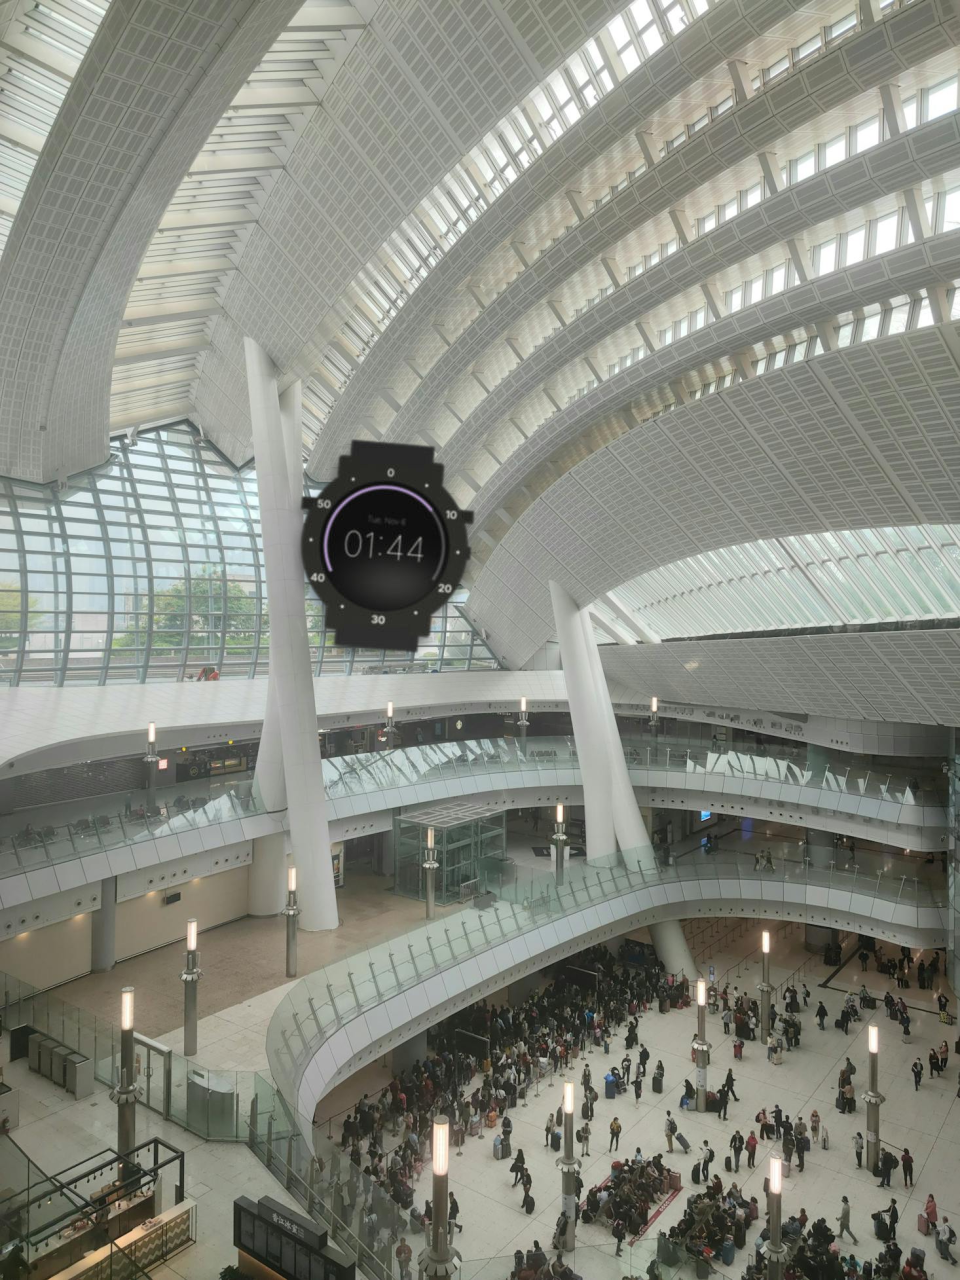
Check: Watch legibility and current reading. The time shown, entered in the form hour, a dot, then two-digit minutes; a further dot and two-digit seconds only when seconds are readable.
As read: 1.44
